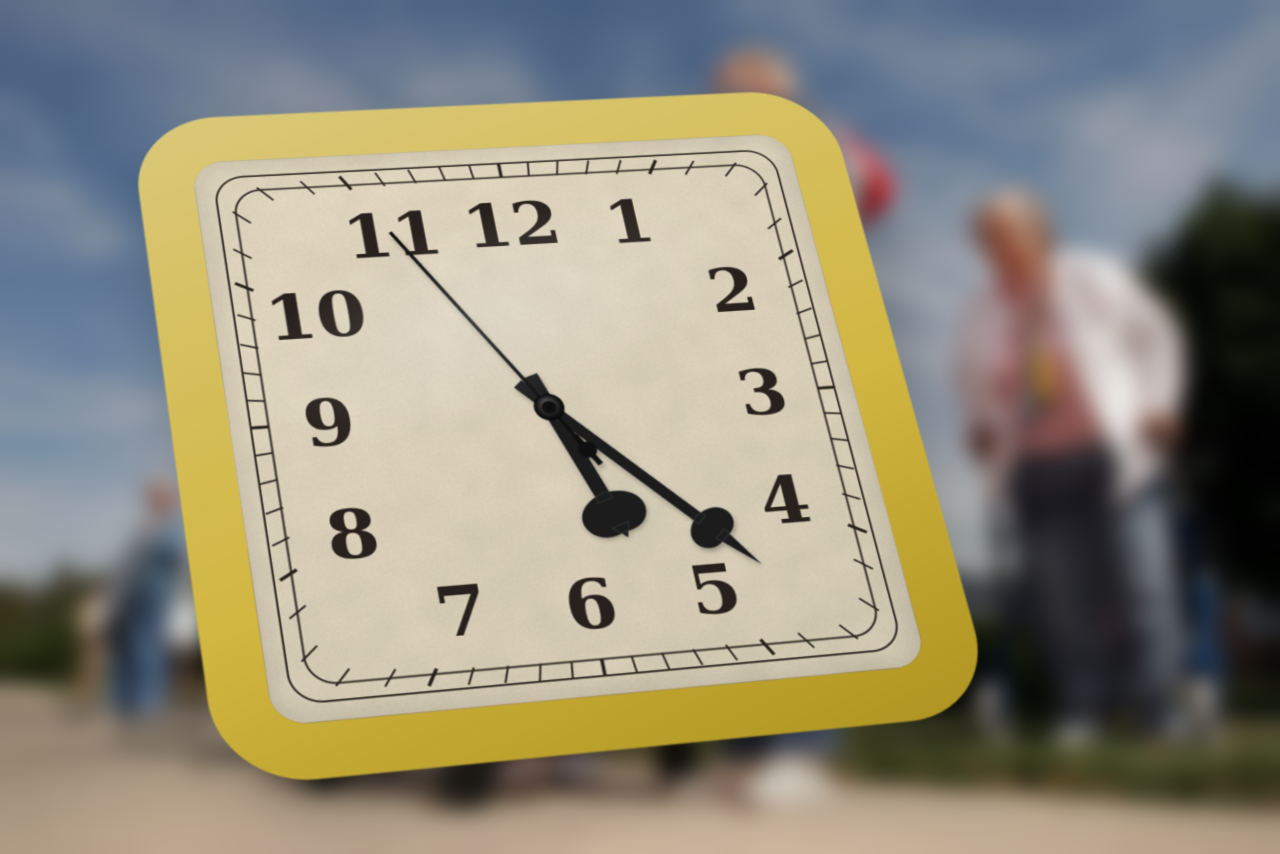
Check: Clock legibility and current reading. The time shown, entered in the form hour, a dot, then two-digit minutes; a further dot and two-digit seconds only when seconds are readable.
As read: 5.22.55
